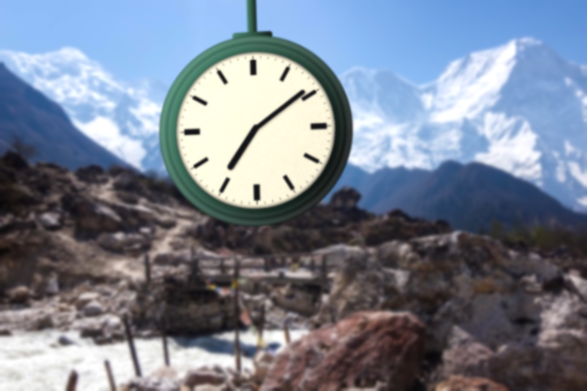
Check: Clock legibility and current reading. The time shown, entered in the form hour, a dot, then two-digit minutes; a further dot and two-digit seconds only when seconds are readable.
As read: 7.09
